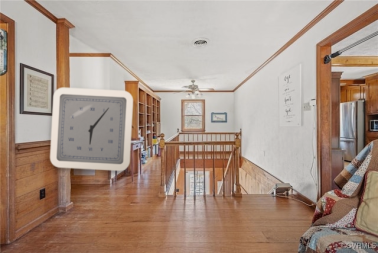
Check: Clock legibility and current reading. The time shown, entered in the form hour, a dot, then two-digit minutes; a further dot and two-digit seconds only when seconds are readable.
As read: 6.06
